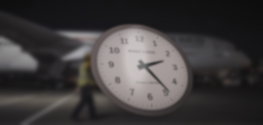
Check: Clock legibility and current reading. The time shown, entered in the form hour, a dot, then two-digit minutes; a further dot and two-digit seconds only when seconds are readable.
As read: 2.24
